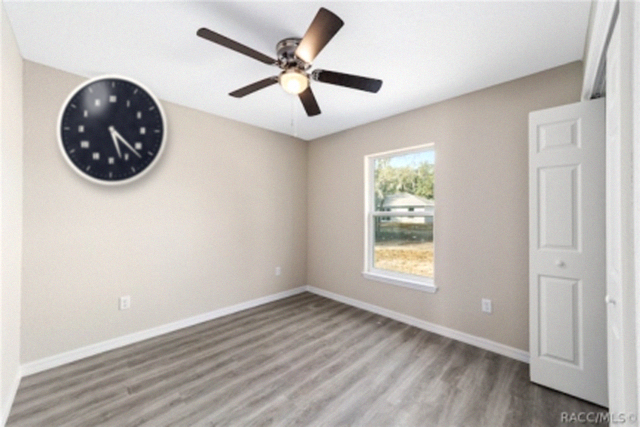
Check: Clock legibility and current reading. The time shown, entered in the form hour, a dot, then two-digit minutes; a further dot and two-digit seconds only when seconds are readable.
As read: 5.22
